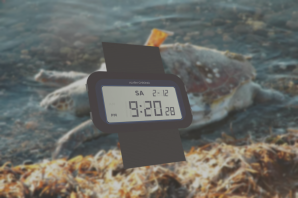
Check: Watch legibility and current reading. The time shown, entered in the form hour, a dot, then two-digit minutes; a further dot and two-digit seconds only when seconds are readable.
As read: 9.20.28
